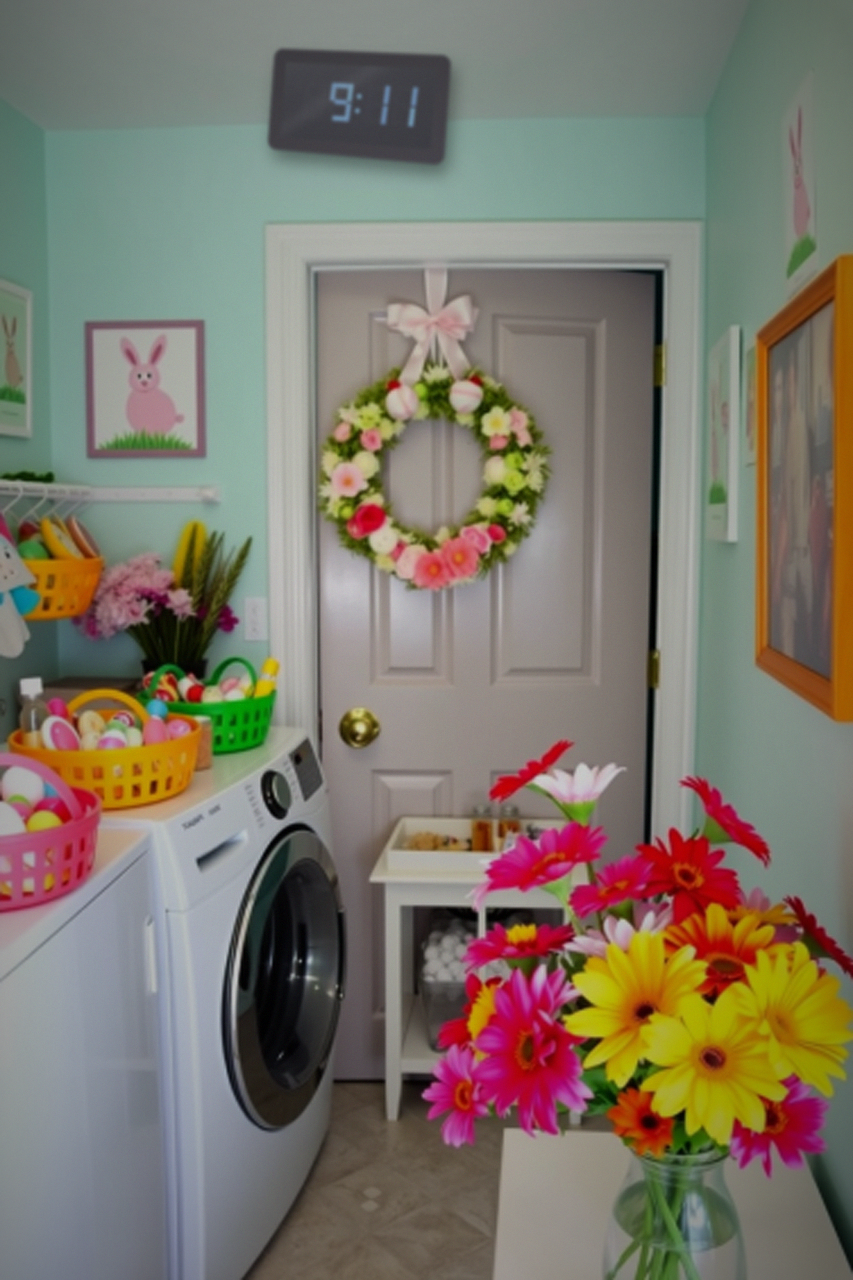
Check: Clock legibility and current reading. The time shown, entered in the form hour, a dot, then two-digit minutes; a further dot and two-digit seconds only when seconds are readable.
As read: 9.11
